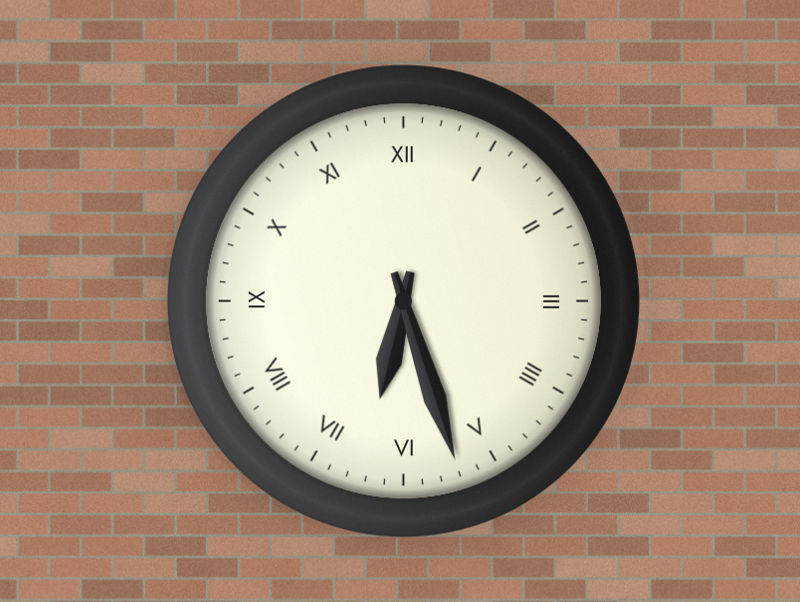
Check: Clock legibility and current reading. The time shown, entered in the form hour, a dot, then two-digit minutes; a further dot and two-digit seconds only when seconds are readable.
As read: 6.27
